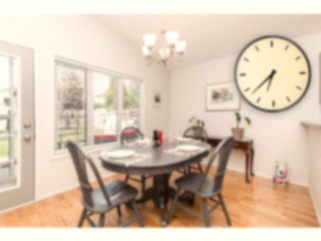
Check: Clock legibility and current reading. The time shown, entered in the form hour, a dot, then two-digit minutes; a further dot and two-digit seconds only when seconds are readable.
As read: 6.38
